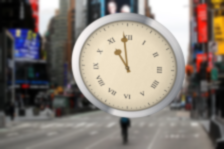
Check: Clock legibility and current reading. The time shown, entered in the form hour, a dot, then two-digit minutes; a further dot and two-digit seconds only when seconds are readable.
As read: 10.59
